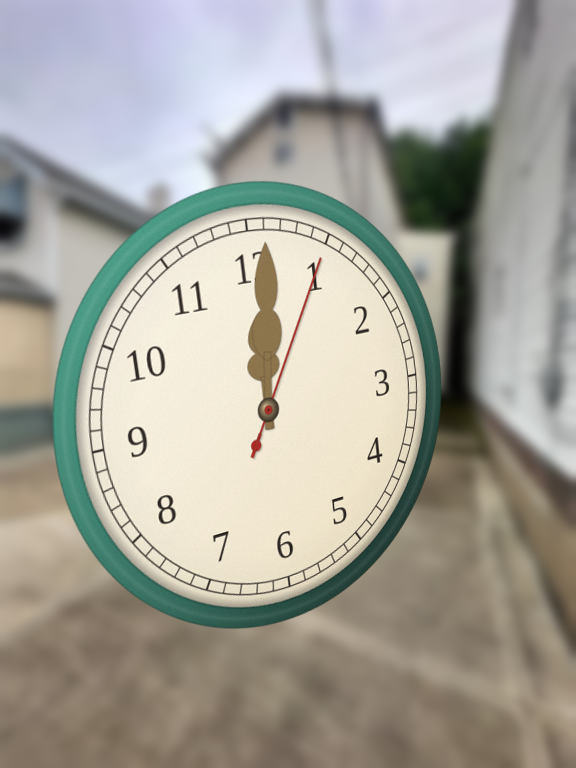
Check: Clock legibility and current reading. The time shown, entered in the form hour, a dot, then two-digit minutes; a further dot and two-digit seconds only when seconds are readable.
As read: 12.01.05
